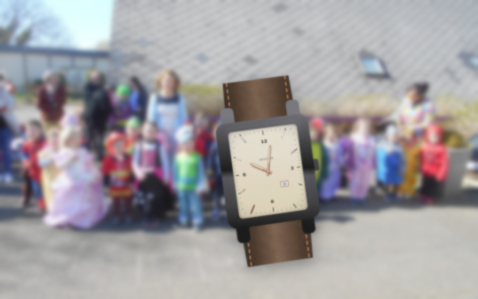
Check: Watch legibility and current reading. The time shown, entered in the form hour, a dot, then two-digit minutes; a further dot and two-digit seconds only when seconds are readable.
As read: 10.02
